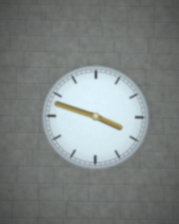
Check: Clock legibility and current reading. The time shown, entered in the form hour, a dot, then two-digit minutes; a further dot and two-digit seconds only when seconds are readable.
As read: 3.48
